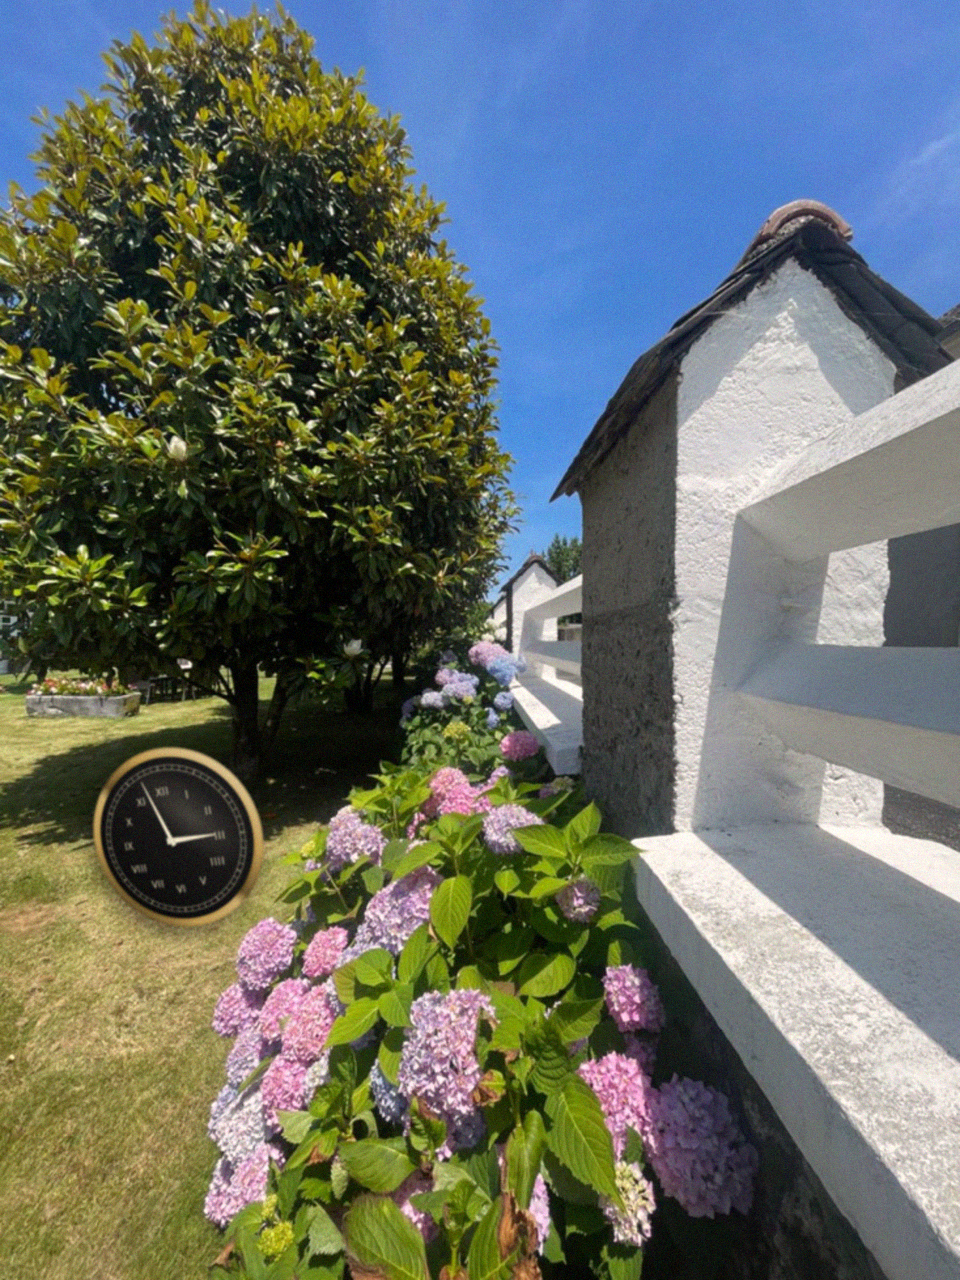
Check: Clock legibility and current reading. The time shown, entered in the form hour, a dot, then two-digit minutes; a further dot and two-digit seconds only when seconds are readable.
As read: 2.57
